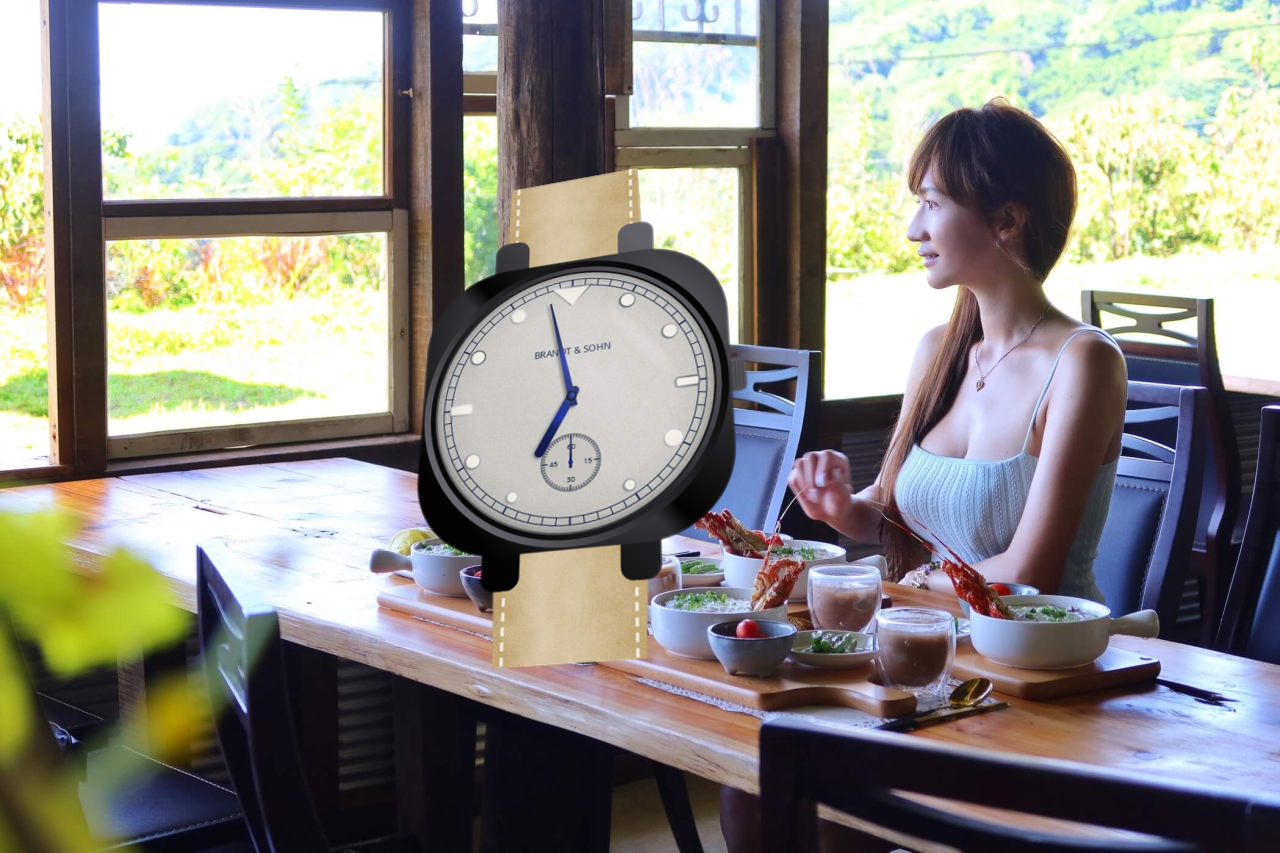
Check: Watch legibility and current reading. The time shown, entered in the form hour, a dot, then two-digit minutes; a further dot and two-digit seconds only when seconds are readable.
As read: 6.58
